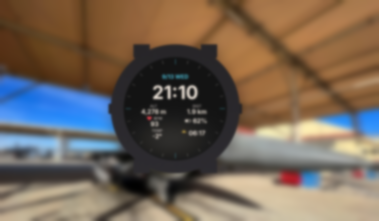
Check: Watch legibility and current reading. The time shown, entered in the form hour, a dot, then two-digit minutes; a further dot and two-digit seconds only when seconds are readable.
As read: 21.10
